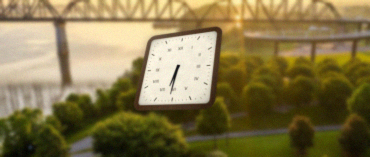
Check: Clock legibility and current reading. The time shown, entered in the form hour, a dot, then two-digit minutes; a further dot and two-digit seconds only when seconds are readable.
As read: 6.31
